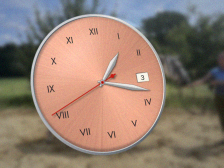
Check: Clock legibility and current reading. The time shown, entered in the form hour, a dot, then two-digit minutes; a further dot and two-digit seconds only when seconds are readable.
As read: 1.17.41
